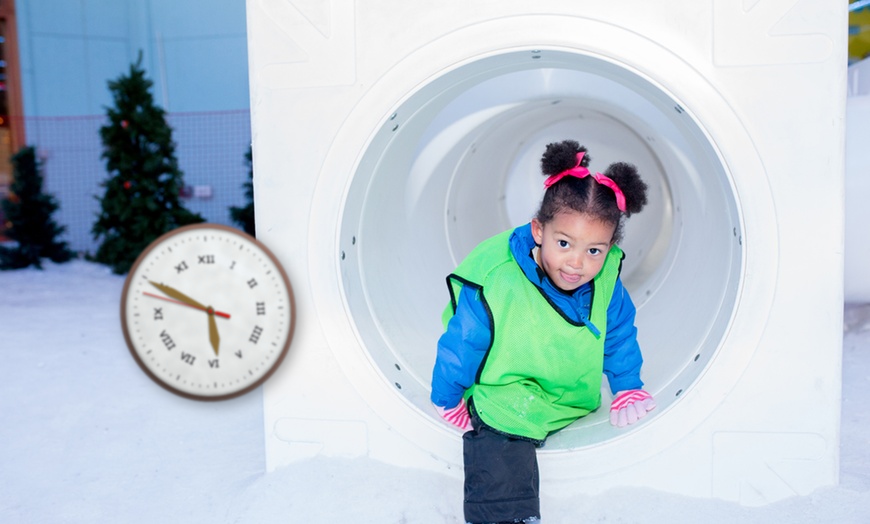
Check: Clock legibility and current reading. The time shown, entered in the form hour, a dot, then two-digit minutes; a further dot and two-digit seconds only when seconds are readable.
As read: 5.49.48
